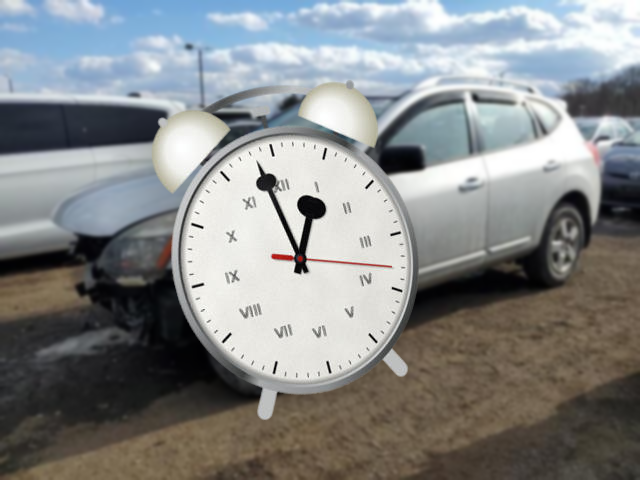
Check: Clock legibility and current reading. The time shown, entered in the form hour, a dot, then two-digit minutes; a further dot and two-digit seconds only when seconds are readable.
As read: 12.58.18
